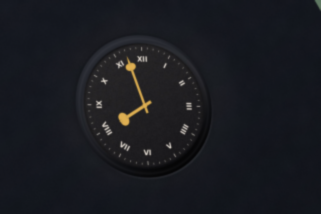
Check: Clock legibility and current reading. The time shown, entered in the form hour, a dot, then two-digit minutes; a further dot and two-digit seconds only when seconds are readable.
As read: 7.57
